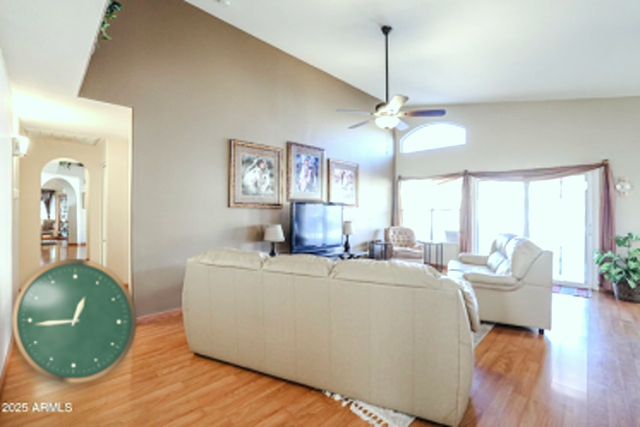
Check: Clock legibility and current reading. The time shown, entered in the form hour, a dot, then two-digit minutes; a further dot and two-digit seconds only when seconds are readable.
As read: 12.44
